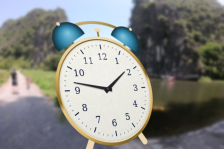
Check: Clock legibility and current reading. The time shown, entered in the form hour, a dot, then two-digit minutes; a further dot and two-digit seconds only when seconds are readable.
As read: 1.47
